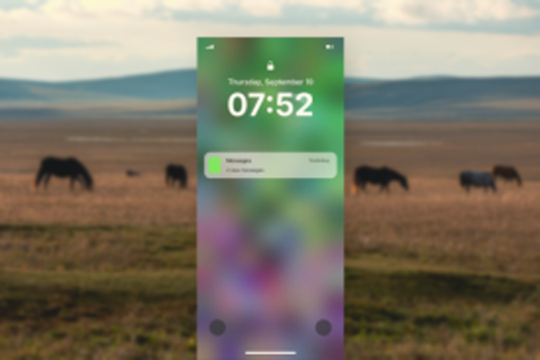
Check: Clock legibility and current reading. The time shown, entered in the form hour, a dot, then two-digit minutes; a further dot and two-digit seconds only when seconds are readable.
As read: 7.52
